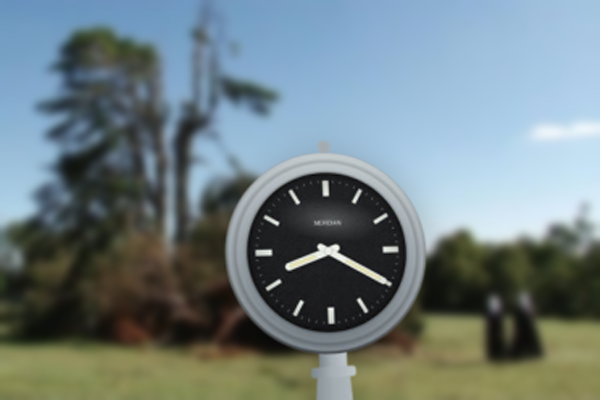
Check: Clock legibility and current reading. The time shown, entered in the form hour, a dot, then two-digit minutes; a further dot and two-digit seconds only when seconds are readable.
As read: 8.20
